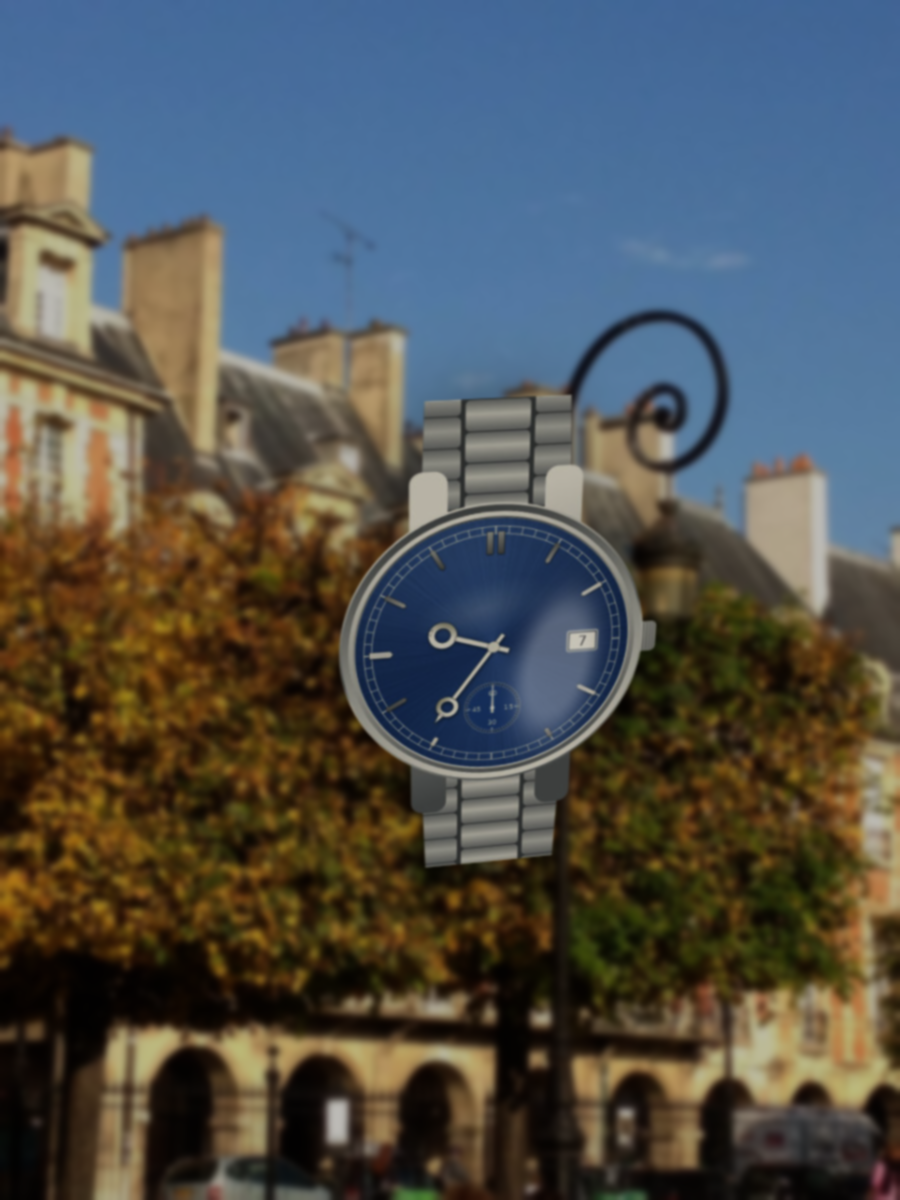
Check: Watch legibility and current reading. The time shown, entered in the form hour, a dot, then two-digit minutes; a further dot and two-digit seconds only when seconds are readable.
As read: 9.36
